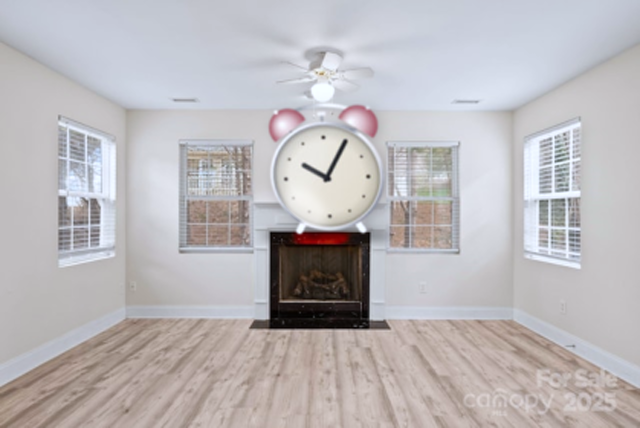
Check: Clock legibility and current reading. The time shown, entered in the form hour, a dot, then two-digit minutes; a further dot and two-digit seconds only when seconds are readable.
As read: 10.05
